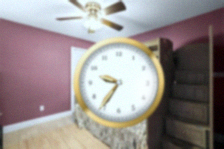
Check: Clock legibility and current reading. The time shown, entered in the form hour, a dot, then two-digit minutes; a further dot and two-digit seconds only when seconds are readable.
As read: 9.36
